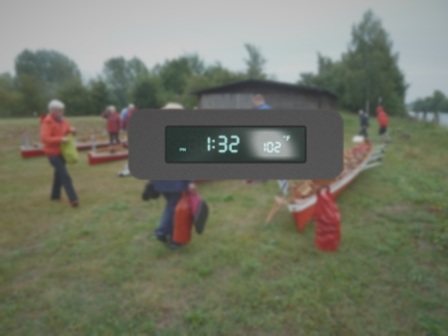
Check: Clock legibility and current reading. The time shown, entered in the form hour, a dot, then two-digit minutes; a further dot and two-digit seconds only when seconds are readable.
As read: 1.32
